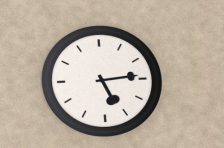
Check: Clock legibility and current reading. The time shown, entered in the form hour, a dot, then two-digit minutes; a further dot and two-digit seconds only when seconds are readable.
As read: 5.14
